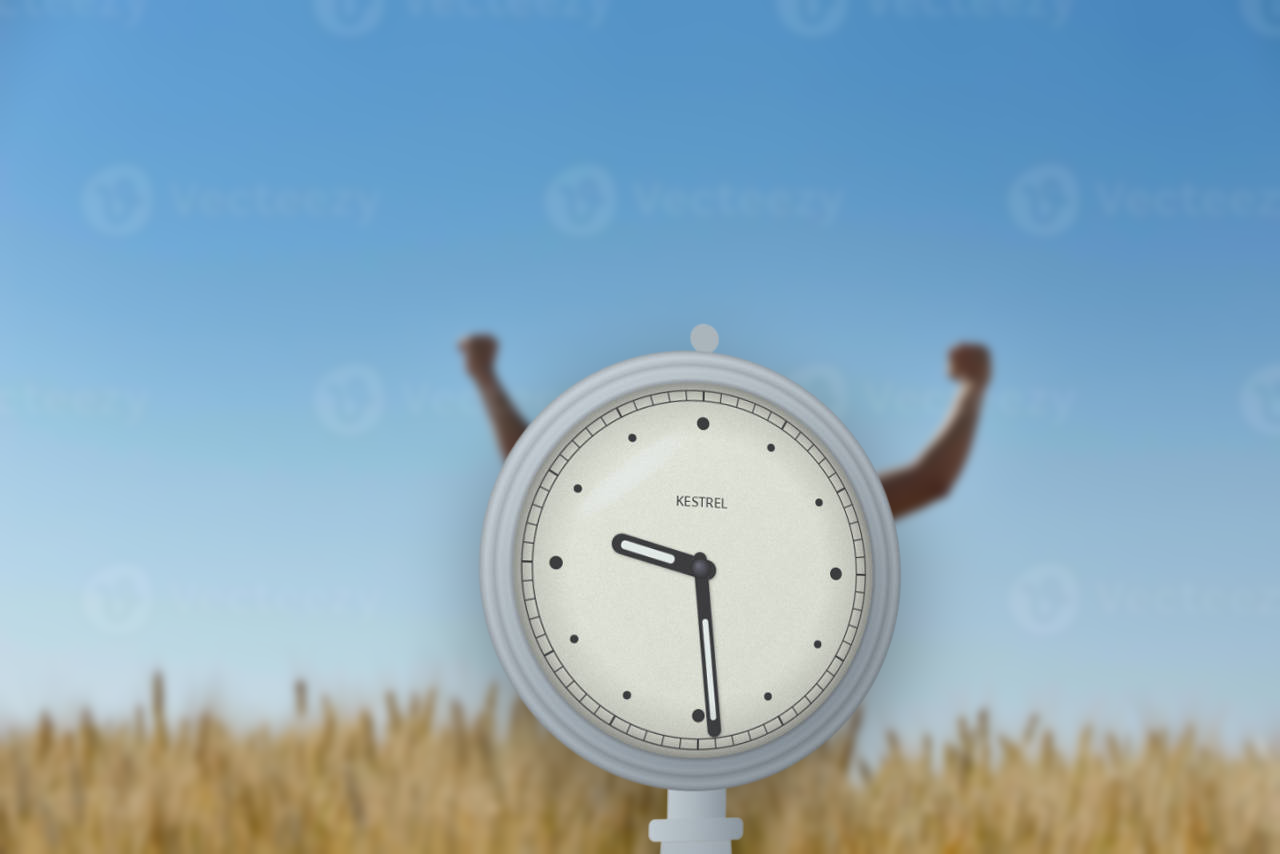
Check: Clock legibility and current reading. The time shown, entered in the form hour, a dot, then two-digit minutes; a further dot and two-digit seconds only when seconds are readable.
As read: 9.29
